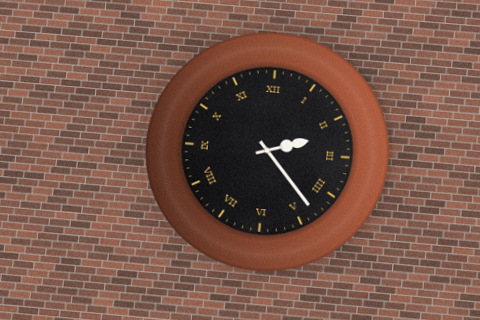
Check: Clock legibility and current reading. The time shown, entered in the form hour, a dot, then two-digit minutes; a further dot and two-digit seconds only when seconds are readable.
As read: 2.23
